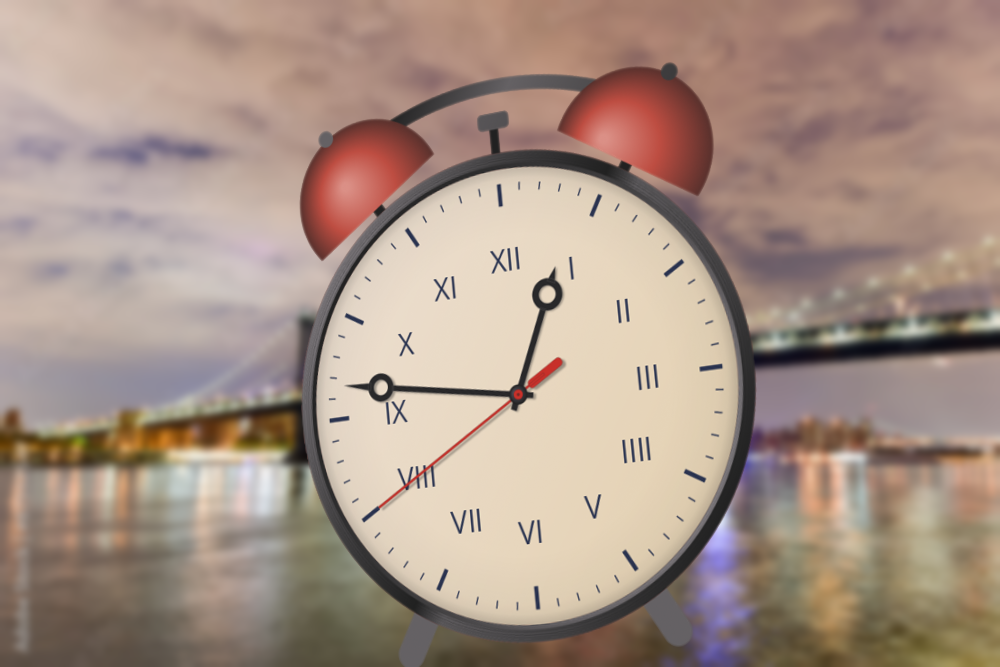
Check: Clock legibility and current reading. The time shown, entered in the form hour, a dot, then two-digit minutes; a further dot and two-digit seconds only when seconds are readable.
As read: 12.46.40
